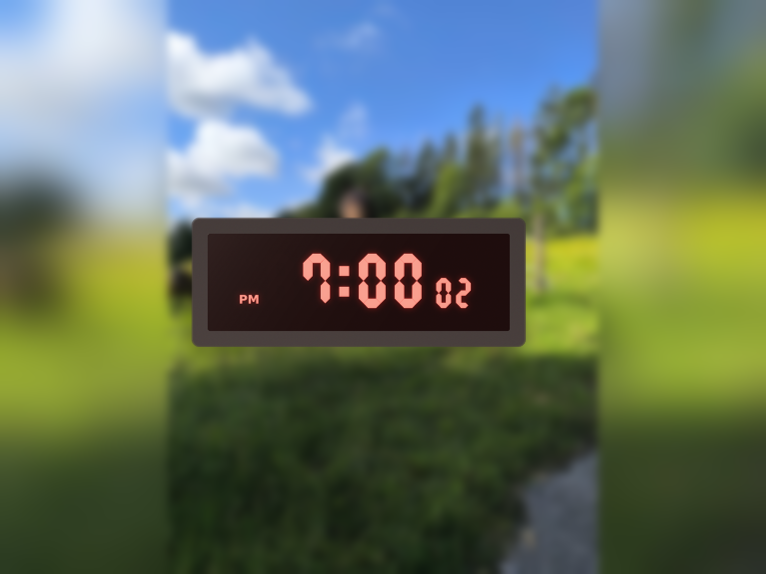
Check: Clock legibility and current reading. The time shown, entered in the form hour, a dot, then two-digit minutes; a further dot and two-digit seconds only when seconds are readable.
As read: 7.00.02
